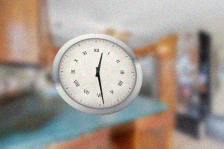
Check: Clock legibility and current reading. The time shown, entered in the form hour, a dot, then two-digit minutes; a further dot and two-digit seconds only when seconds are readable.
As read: 12.29
